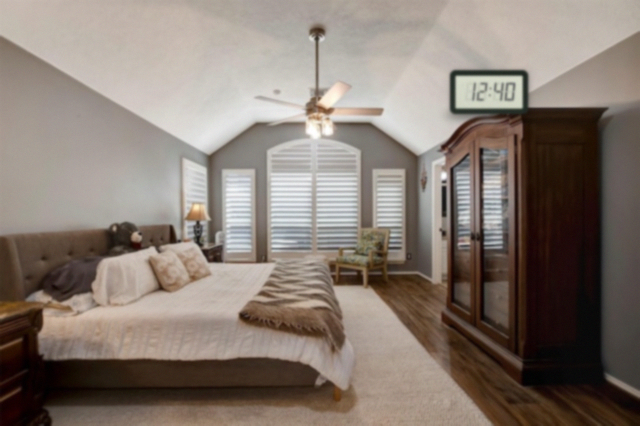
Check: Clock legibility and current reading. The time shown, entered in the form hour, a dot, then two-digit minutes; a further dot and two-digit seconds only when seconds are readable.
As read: 12.40
